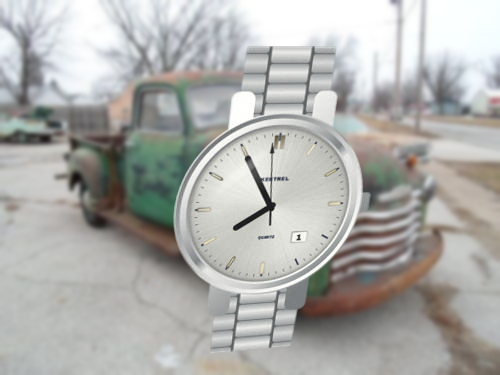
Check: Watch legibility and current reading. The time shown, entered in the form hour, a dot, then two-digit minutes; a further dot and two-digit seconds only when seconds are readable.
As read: 7.54.59
